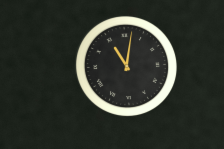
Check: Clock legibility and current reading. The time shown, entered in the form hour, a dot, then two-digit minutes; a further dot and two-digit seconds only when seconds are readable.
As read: 11.02
